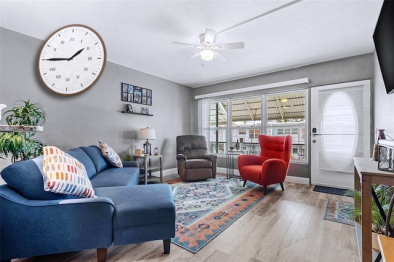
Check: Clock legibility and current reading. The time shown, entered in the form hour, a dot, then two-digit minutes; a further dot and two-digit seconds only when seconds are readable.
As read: 1.45
